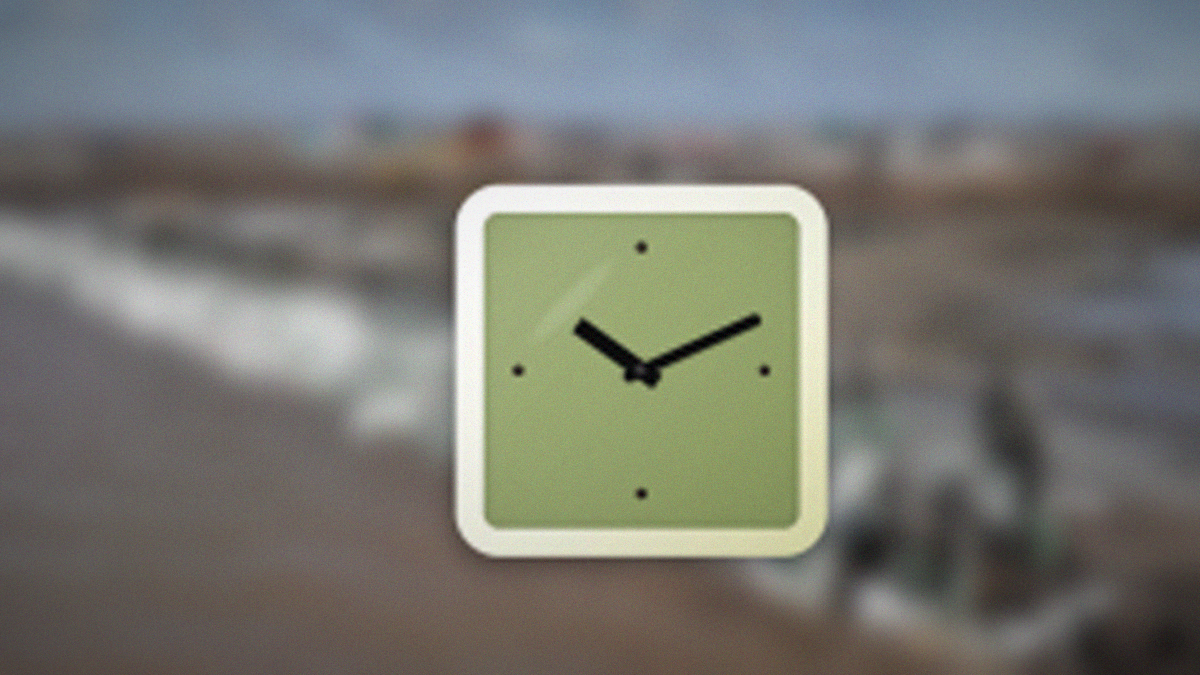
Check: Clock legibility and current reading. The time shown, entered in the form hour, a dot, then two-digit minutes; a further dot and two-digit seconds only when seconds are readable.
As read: 10.11
